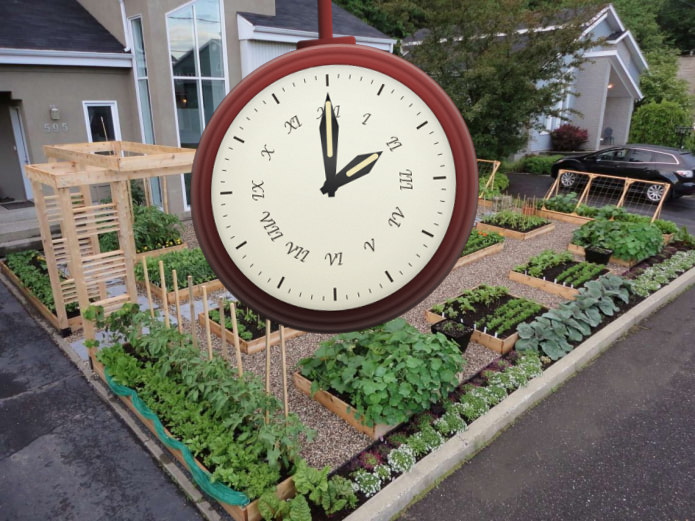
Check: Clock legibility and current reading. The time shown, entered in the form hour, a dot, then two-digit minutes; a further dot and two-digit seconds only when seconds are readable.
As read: 2.00
